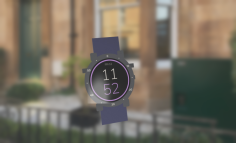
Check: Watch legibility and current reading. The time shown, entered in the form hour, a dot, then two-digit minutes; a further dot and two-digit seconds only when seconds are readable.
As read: 11.52
